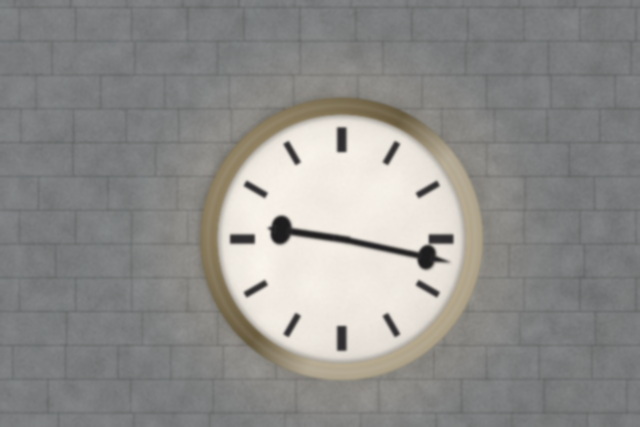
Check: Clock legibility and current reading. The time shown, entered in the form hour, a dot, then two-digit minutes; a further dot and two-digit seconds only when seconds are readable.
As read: 9.17
